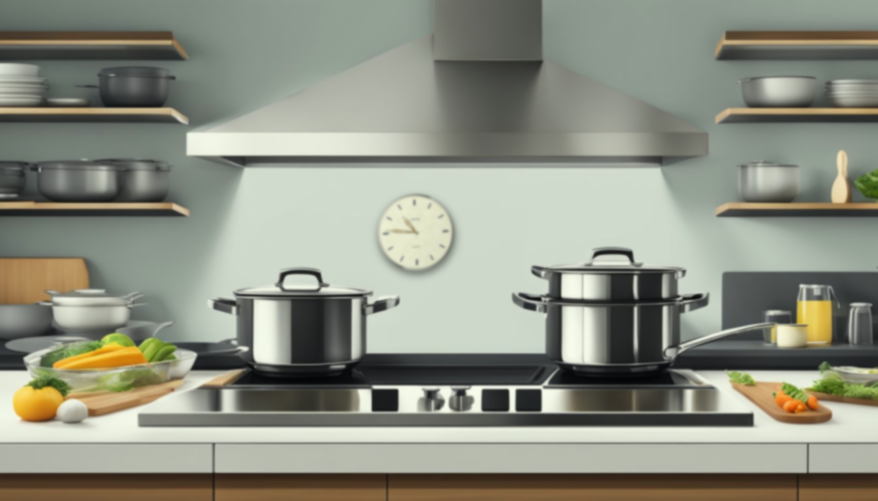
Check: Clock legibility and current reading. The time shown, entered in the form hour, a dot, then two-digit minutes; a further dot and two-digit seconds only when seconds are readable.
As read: 10.46
